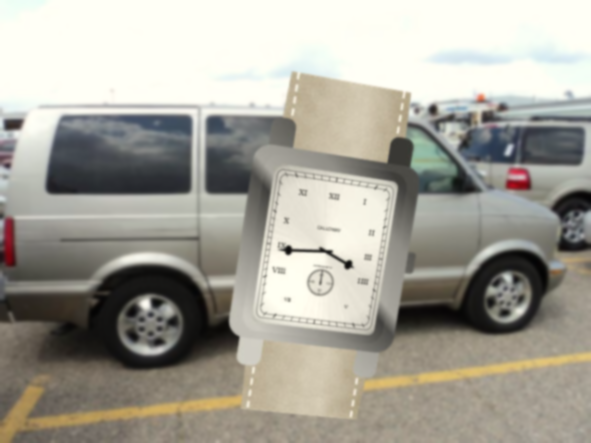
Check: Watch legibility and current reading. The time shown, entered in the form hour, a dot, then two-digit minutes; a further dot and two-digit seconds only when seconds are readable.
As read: 3.44
